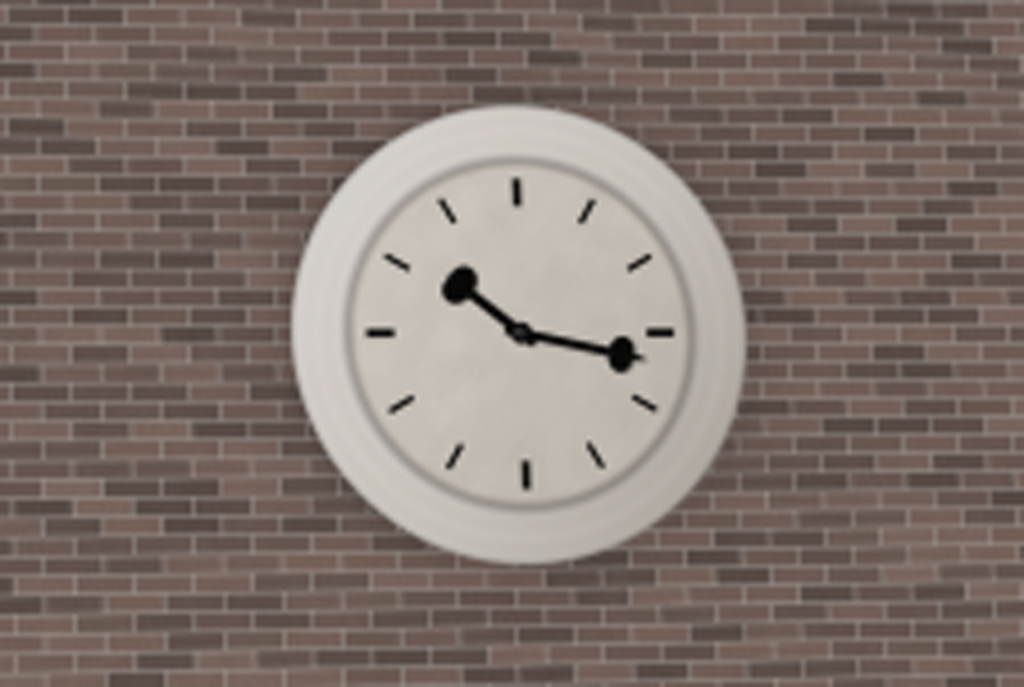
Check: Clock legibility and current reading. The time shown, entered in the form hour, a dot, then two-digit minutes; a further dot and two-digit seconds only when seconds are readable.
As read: 10.17
